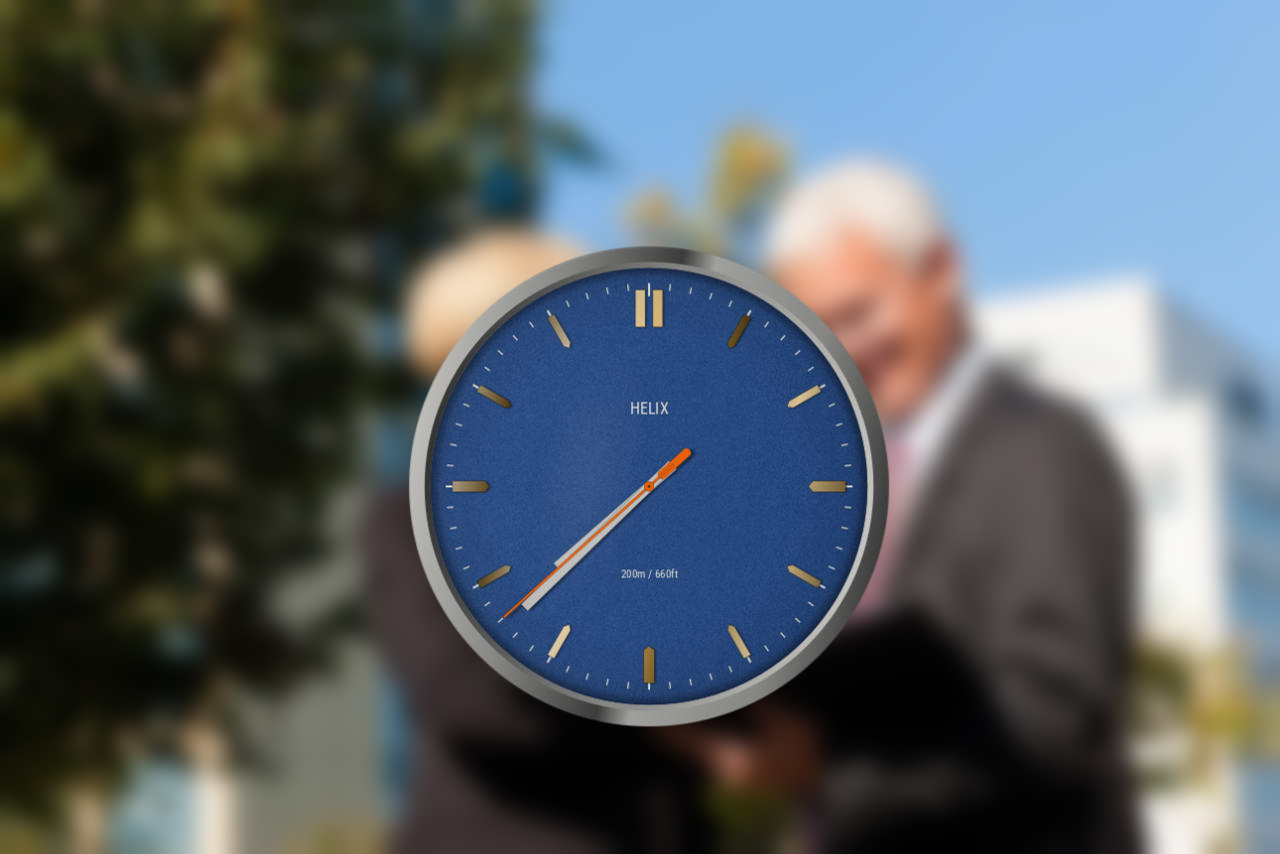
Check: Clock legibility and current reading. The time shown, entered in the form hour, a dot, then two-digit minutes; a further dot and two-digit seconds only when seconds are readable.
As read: 7.37.38
